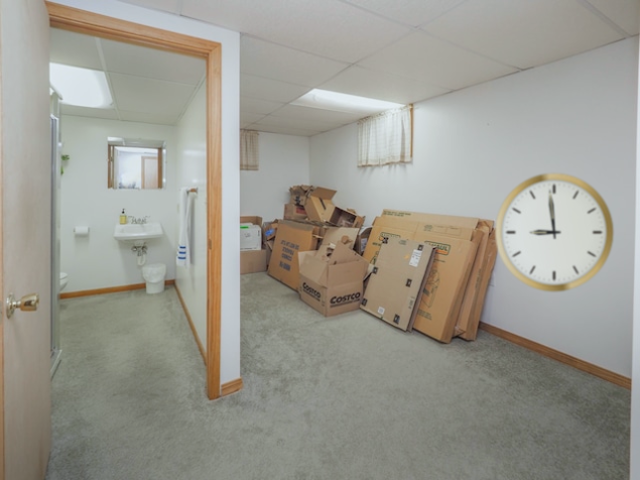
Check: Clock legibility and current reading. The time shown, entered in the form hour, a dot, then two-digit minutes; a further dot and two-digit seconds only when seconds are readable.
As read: 8.59
